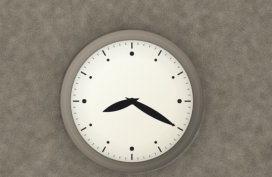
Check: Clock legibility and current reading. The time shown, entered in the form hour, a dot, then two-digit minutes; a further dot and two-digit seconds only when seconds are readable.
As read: 8.20
